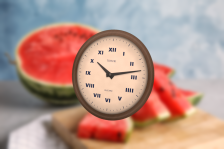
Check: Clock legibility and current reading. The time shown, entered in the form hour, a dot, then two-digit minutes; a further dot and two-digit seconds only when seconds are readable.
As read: 10.13
